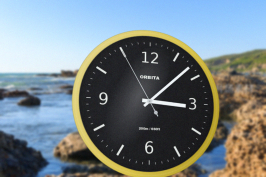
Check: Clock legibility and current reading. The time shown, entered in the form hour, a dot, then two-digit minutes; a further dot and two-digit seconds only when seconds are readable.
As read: 3.07.55
